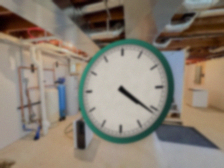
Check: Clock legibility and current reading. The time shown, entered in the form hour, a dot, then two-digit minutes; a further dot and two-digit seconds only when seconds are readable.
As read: 4.21
